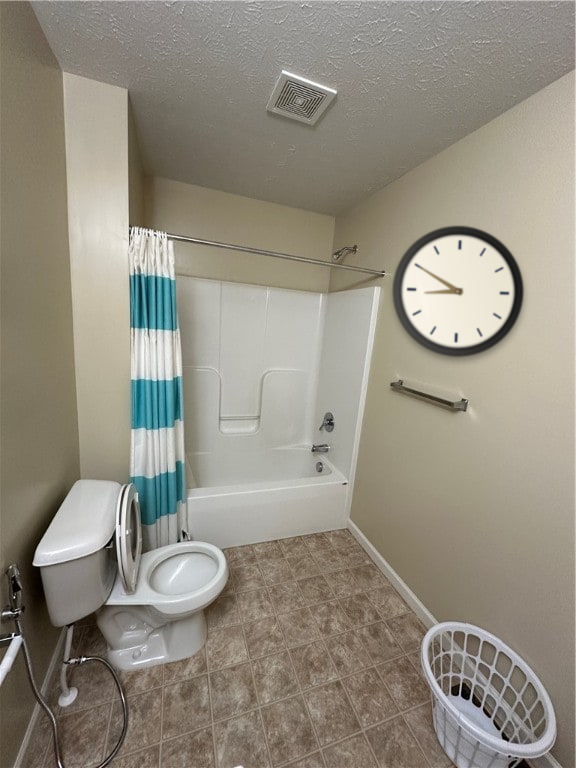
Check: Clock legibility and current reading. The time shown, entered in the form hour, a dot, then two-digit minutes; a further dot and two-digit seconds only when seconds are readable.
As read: 8.50
